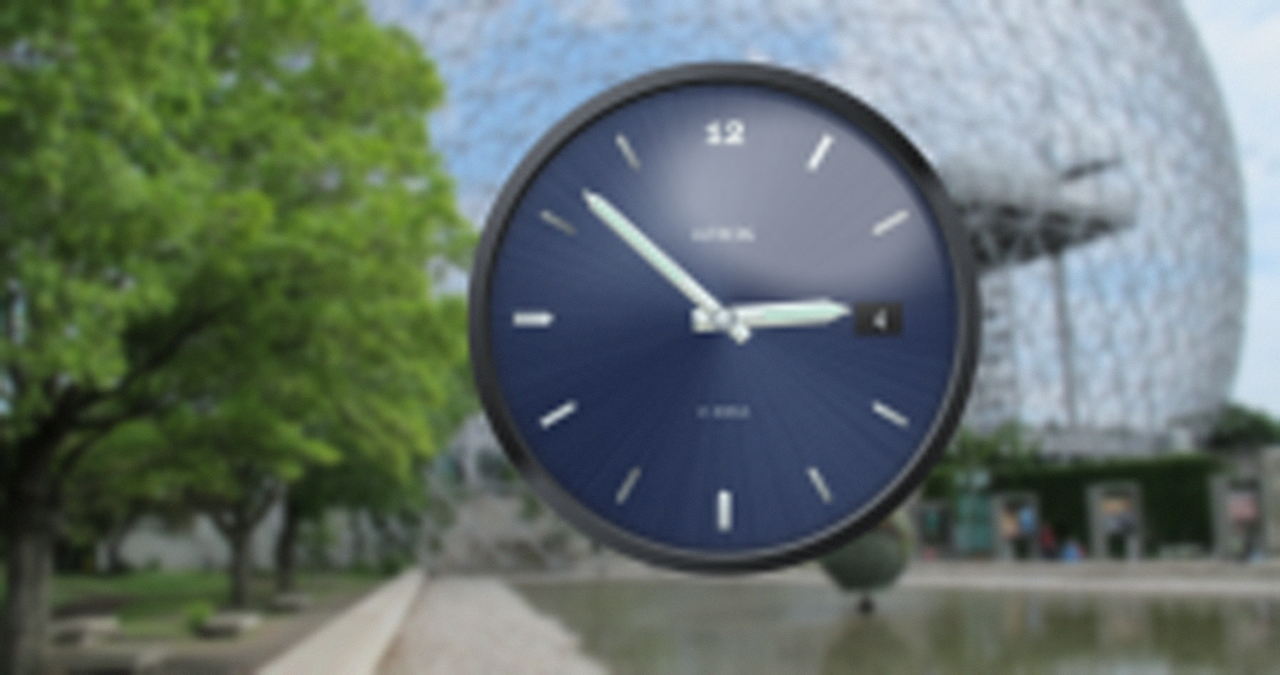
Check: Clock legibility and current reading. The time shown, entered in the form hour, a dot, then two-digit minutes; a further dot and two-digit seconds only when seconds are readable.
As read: 2.52
